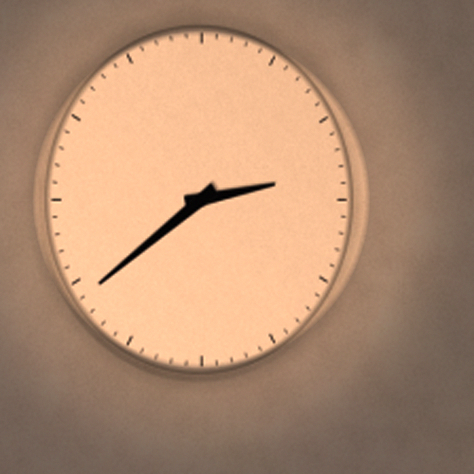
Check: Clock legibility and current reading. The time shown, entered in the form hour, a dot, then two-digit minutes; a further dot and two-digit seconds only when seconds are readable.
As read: 2.39
